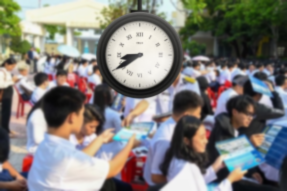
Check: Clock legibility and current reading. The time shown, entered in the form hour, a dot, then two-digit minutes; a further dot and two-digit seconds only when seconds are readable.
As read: 8.40
